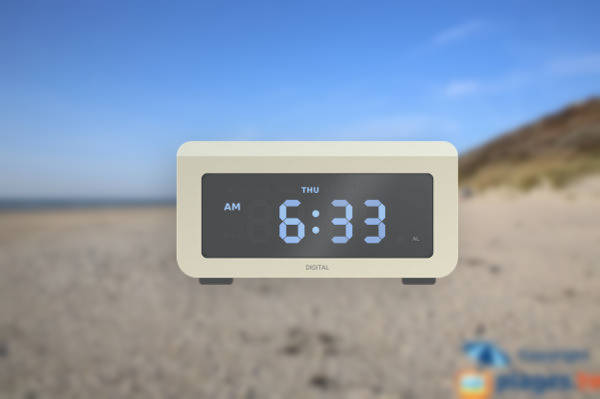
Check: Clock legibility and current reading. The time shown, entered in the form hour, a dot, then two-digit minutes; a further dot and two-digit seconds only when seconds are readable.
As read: 6.33
